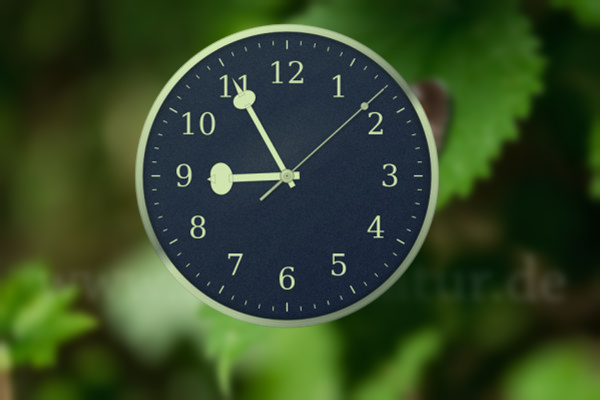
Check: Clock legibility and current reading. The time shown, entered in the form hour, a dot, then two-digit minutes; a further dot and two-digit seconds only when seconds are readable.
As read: 8.55.08
